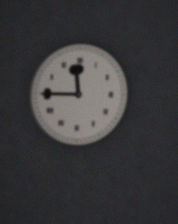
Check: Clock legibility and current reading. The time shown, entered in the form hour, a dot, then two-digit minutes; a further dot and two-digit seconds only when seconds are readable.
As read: 11.45
